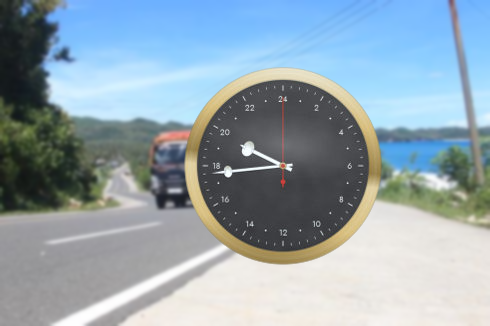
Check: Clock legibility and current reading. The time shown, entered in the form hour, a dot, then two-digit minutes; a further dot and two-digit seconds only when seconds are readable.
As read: 19.44.00
